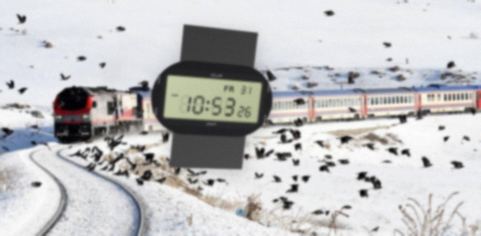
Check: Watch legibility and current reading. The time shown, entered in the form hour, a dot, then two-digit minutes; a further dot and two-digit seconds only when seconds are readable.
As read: 10.53
